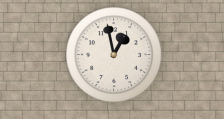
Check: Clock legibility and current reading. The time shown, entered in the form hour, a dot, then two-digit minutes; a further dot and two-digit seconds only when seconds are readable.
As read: 12.58
